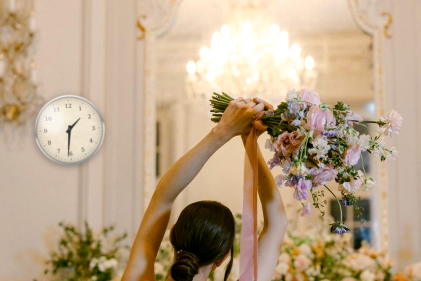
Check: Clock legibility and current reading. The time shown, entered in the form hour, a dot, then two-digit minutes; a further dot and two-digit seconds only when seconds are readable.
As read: 1.31
